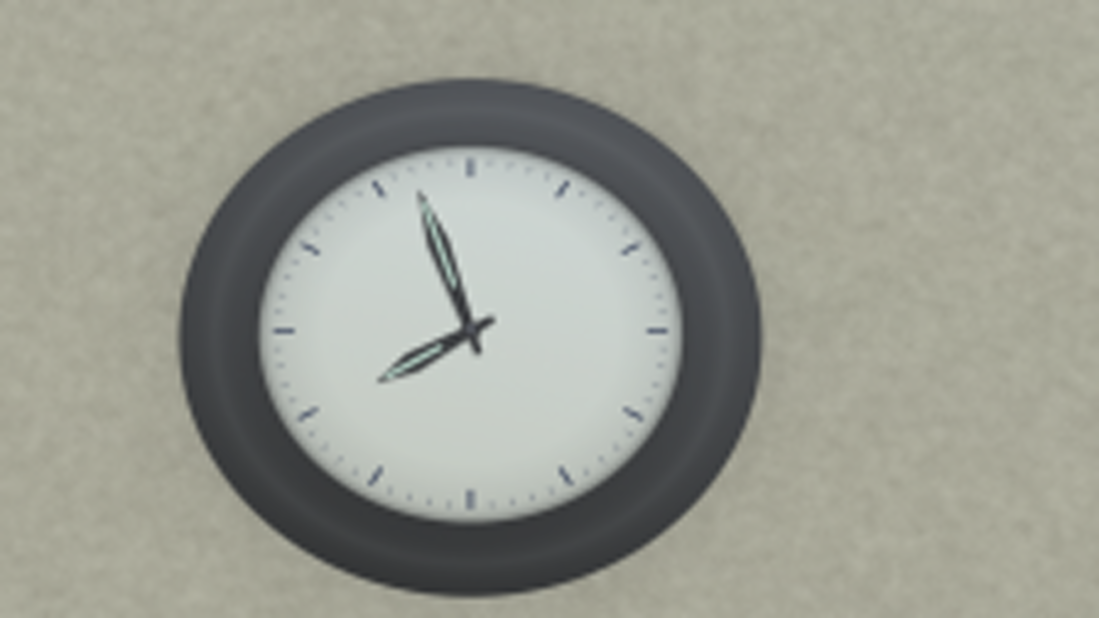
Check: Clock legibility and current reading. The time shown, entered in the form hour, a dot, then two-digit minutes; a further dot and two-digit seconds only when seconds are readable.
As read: 7.57
